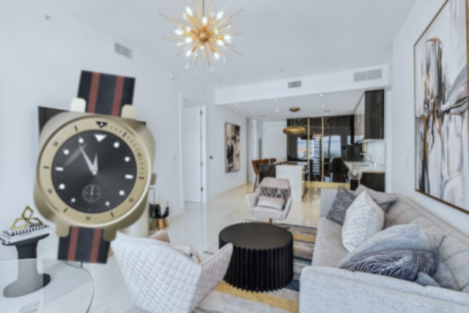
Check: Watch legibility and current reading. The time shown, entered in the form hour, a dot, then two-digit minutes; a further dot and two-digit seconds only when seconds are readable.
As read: 11.54
